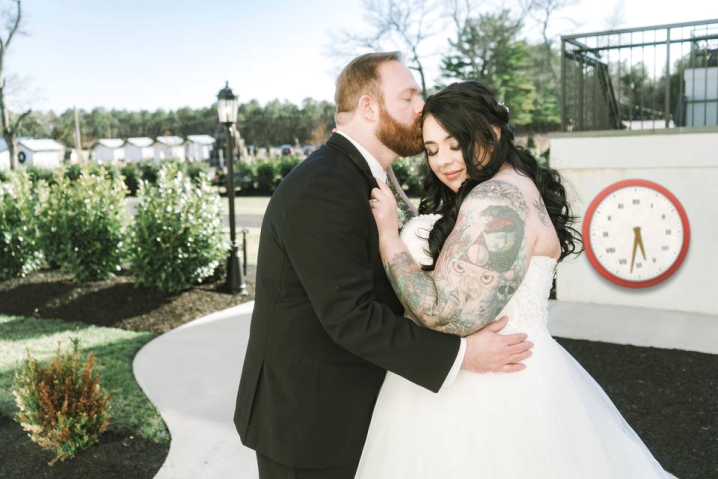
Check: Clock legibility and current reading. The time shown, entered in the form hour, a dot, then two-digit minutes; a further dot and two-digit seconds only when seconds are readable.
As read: 5.32
